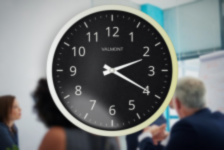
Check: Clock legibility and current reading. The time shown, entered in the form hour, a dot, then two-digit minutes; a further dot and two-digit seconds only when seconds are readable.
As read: 2.20
